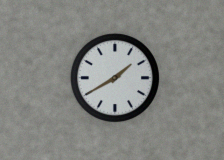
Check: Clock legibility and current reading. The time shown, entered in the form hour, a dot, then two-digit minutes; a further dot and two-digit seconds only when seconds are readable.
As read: 1.40
